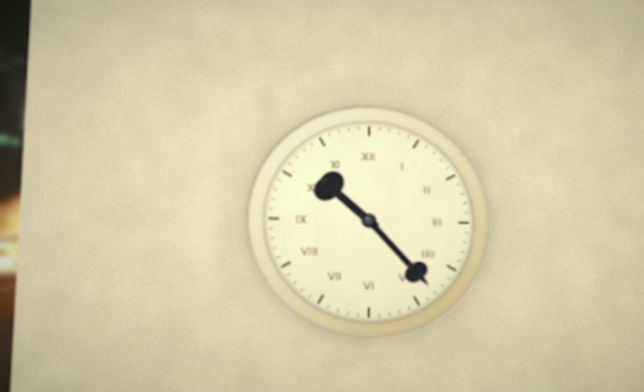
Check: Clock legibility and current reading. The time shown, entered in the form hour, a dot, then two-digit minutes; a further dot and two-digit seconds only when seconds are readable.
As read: 10.23
